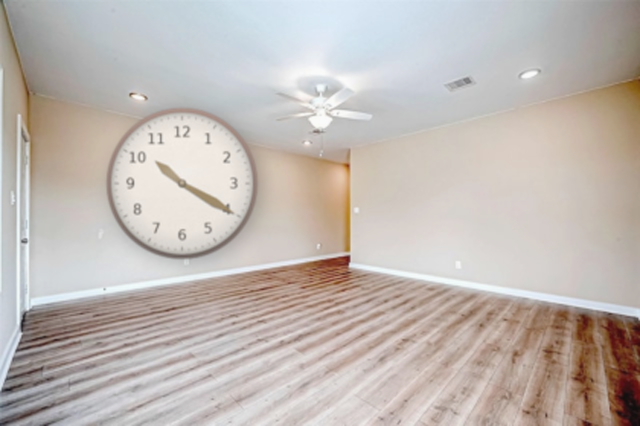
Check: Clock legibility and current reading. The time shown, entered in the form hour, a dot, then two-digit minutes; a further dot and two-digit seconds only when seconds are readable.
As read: 10.20
